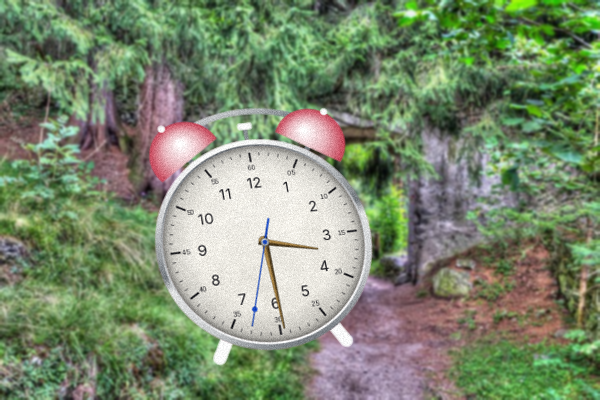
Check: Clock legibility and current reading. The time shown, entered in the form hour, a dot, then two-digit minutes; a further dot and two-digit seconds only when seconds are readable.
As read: 3.29.33
